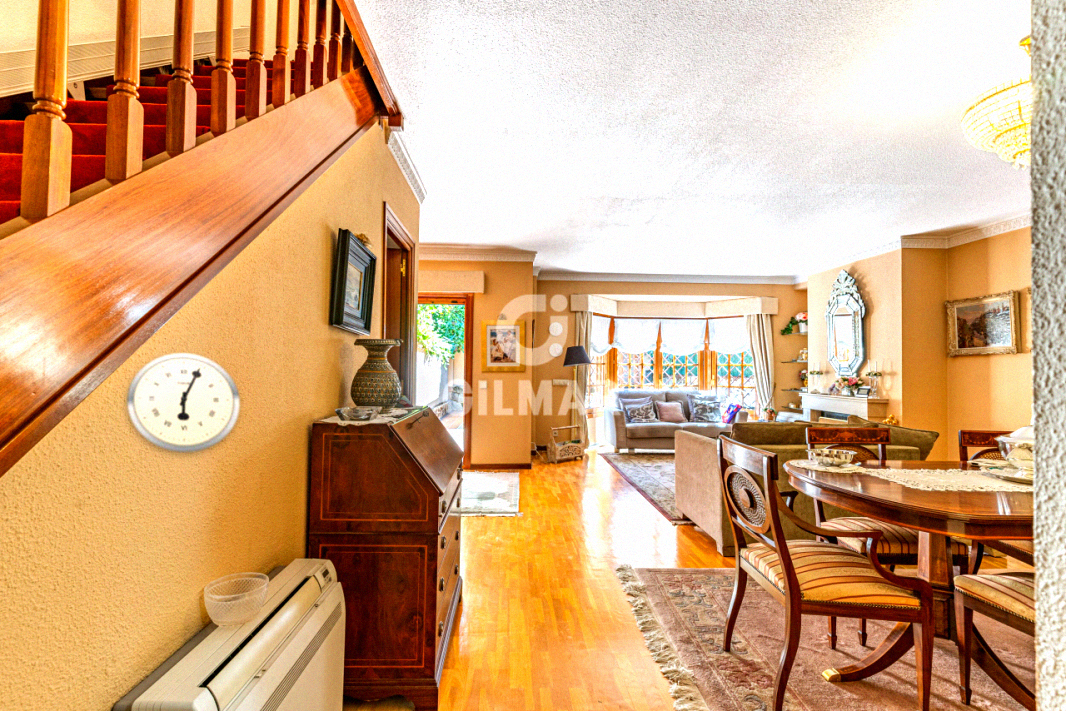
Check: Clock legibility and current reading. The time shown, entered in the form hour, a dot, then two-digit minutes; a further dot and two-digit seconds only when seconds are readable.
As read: 6.04
